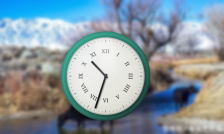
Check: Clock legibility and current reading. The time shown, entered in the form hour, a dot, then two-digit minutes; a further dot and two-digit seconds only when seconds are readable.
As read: 10.33
